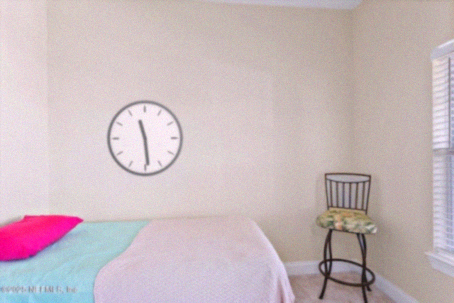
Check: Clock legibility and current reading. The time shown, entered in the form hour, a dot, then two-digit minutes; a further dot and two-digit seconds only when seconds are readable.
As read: 11.29
